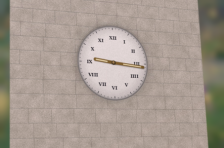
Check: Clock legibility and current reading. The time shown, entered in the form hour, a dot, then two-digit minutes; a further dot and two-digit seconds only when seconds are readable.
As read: 9.16
